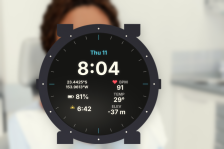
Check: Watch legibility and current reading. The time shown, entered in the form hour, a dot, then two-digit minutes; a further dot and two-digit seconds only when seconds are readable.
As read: 8.04
